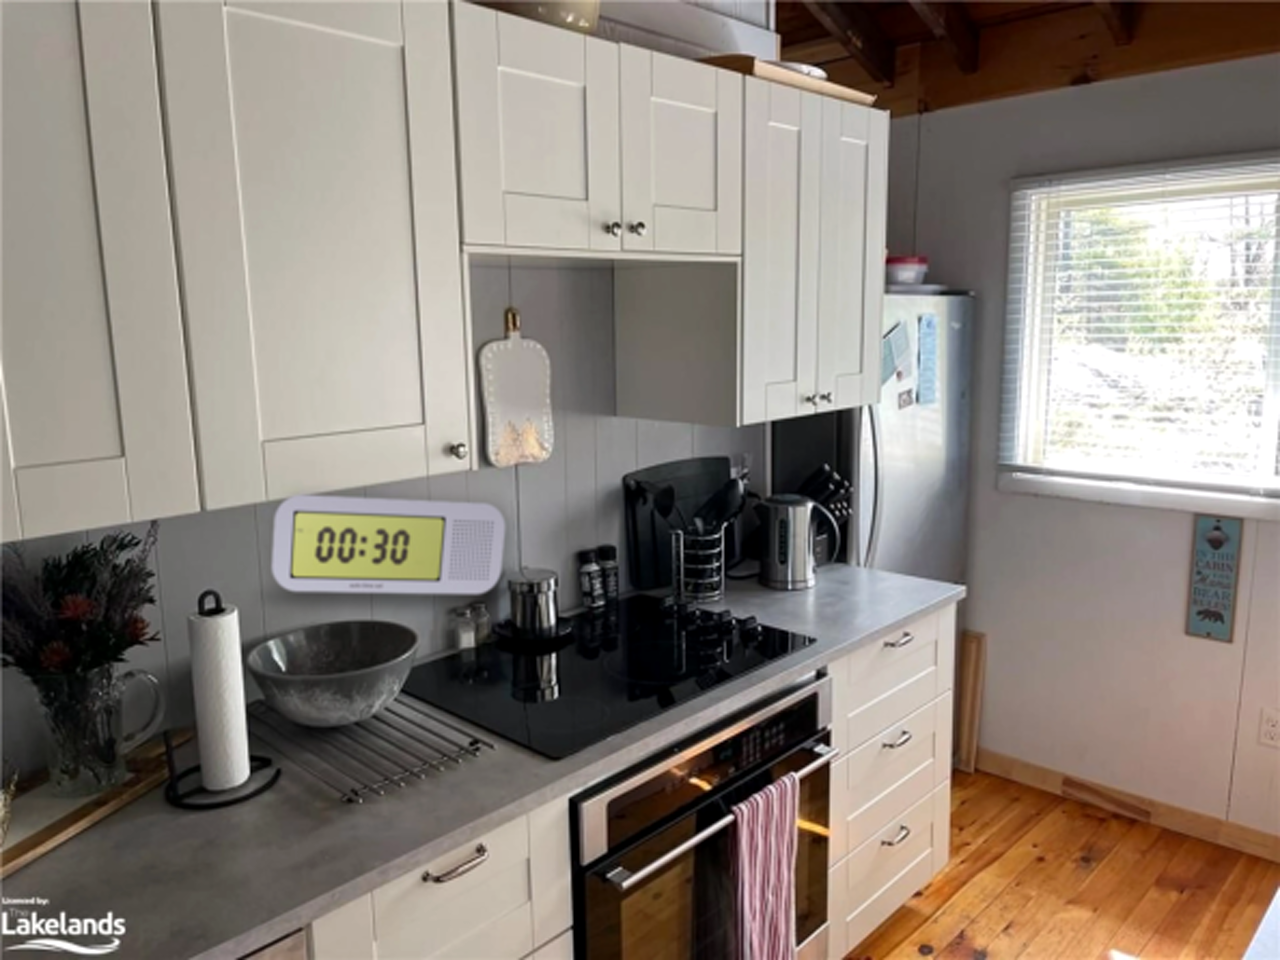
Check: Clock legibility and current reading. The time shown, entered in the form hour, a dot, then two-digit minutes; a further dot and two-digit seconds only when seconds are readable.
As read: 0.30
